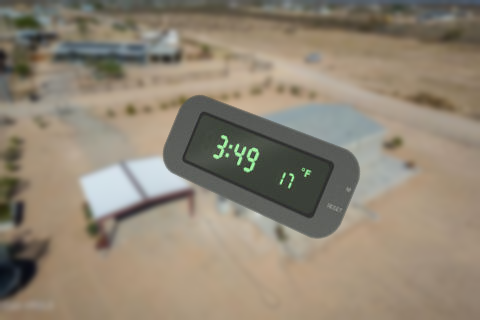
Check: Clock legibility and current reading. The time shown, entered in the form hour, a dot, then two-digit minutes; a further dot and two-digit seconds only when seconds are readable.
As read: 3.49
